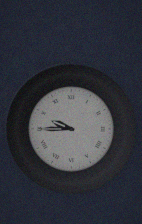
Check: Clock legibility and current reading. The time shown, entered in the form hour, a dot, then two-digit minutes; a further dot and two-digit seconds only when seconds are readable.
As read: 9.45
